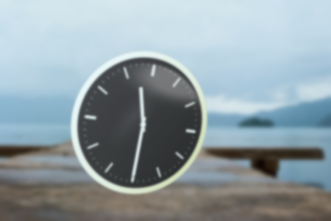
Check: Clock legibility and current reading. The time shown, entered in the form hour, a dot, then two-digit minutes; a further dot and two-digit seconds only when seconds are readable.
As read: 11.30
